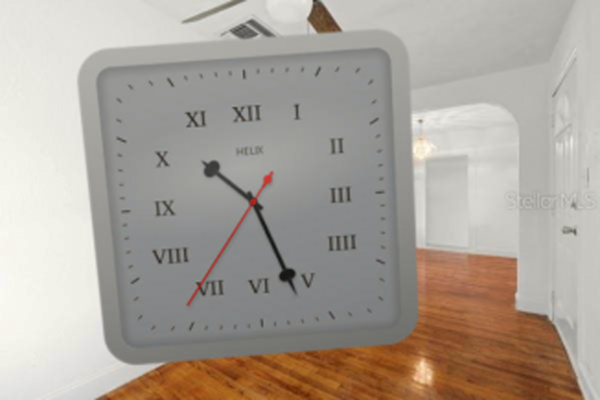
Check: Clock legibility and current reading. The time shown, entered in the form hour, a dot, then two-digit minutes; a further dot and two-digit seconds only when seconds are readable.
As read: 10.26.36
